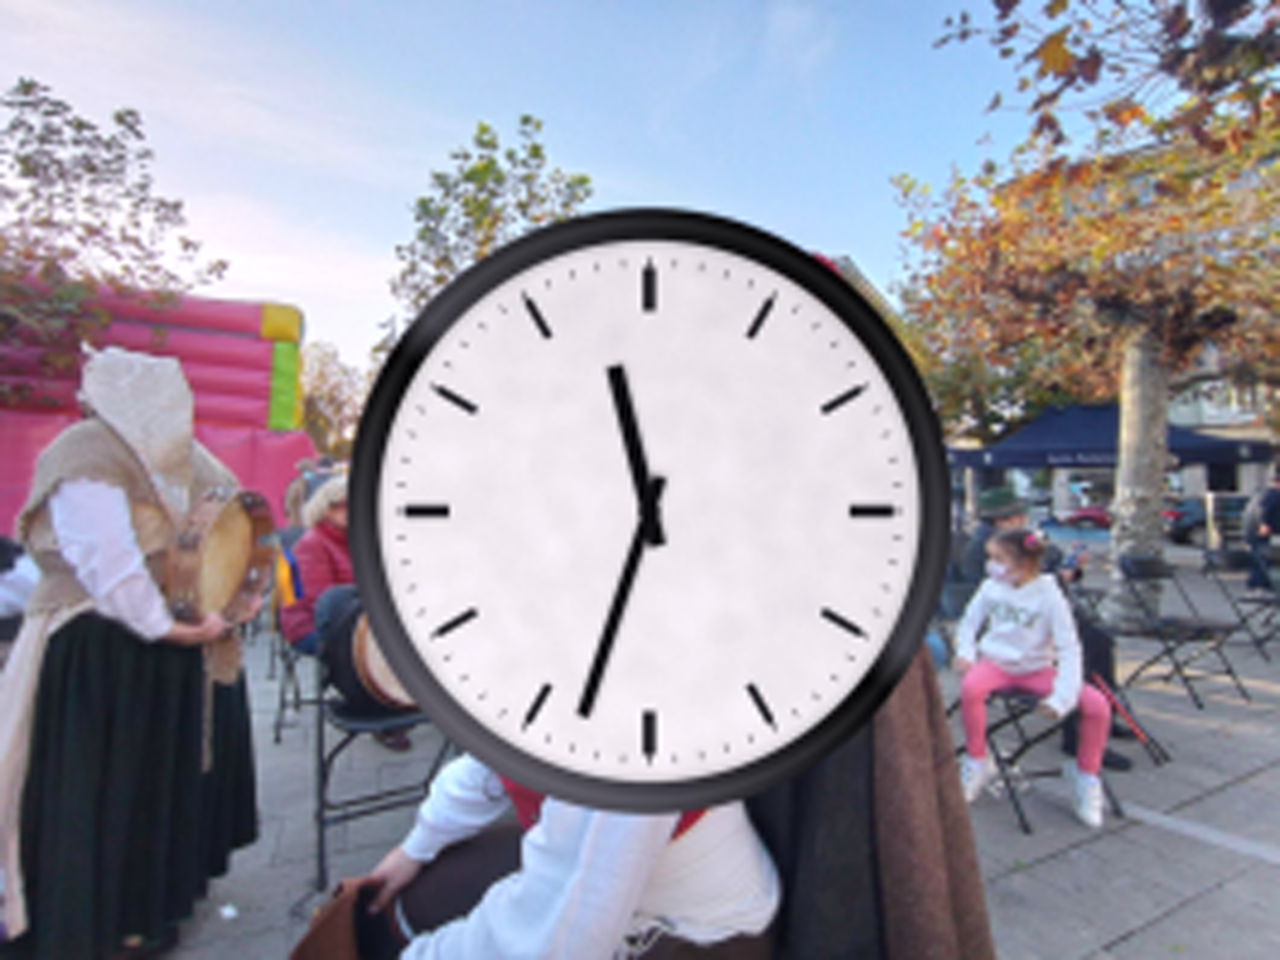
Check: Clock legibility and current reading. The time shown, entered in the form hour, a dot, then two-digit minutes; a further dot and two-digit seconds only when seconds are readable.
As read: 11.33
